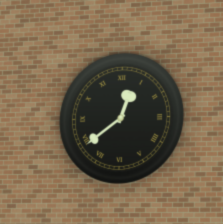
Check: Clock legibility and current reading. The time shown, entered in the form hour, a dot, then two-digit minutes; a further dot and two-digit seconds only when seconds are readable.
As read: 12.39
